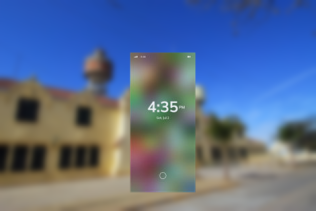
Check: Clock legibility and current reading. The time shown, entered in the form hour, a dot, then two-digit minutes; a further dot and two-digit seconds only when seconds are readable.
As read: 4.35
